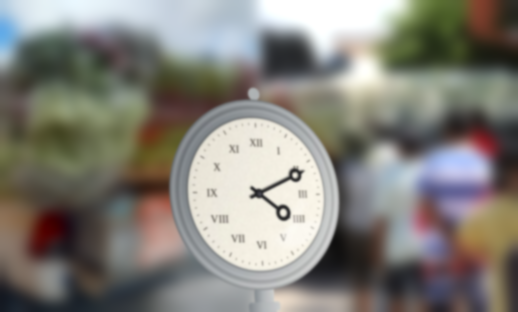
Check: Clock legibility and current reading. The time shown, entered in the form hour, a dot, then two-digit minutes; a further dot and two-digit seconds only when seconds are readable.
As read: 4.11
